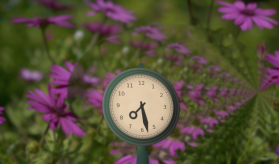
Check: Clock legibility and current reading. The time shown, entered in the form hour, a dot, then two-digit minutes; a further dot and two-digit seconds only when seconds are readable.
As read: 7.28
